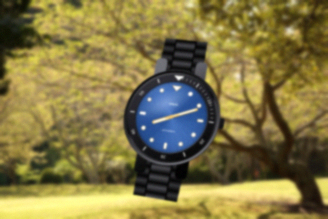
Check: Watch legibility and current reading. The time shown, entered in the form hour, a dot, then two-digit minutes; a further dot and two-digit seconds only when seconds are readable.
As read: 8.11
